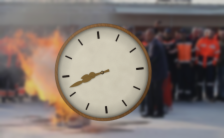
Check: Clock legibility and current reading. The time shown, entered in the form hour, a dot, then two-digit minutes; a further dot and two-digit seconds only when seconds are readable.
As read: 8.42
